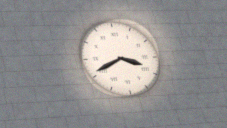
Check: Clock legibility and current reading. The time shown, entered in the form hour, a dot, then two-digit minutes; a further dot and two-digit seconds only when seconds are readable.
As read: 3.41
